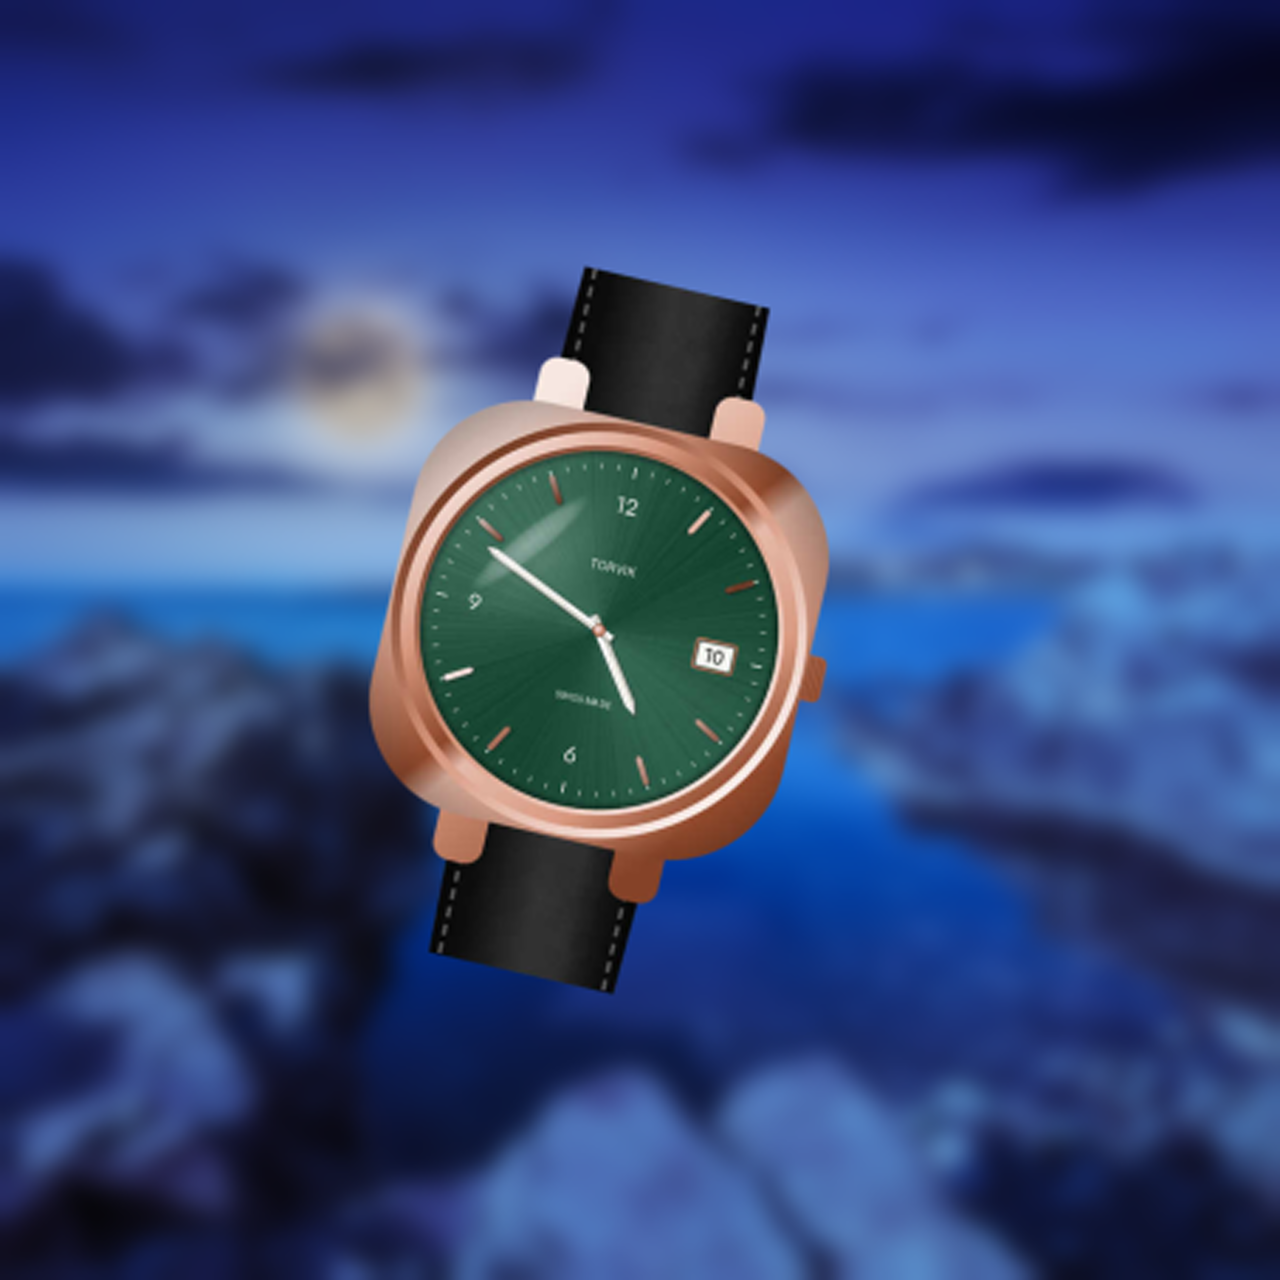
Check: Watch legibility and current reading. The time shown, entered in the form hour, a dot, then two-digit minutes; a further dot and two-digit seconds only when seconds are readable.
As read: 4.49
